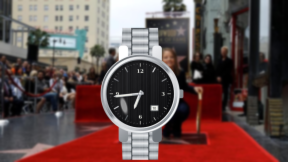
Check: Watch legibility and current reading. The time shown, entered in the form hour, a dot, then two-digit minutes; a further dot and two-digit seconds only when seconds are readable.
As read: 6.44
